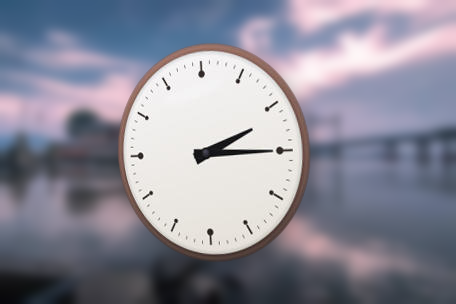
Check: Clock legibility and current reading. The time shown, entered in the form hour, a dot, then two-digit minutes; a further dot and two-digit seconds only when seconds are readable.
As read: 2.15
